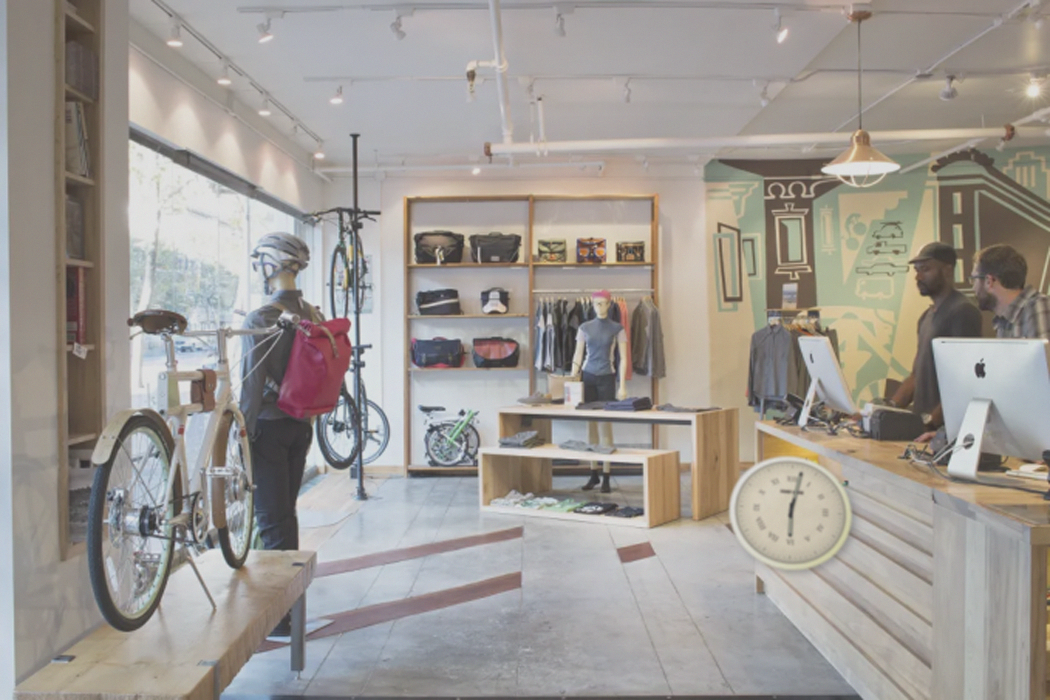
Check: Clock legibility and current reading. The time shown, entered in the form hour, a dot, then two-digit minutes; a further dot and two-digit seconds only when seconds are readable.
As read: 6.02
